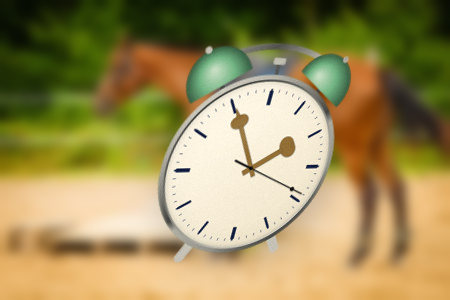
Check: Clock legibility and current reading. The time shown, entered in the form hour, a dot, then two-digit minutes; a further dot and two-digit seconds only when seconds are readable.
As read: 1.55.19
